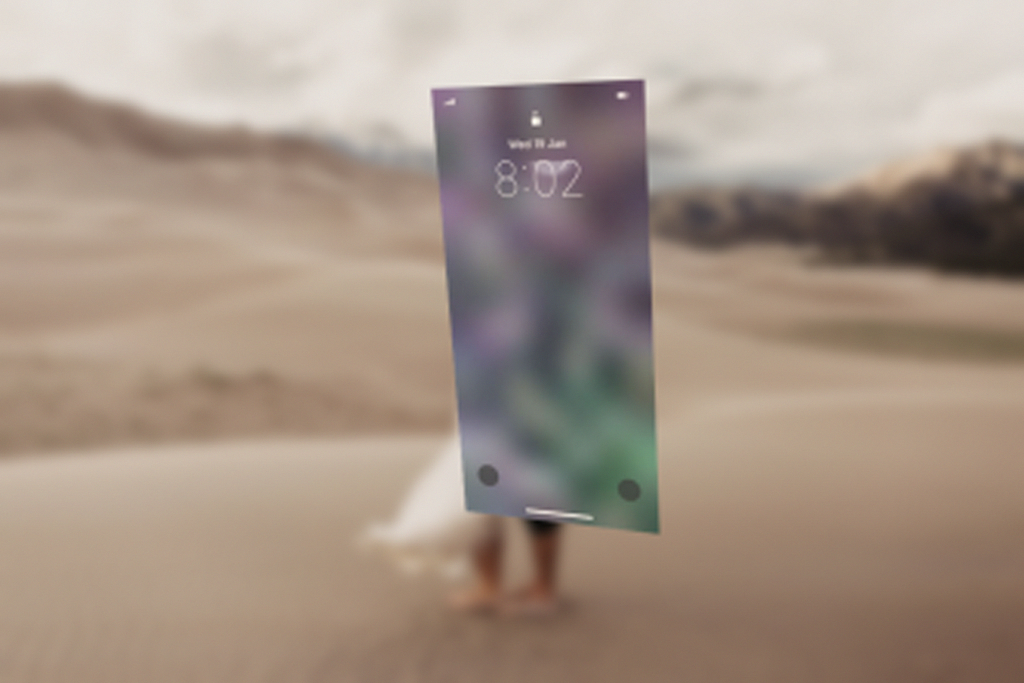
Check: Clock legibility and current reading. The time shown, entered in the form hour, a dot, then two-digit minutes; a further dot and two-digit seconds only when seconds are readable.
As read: 8.02
